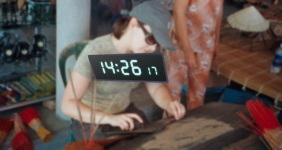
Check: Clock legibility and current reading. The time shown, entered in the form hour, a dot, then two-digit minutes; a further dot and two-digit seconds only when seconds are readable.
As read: 14.26.17
